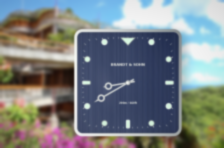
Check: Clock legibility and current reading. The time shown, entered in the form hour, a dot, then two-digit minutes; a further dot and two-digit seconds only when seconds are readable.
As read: 8.40
